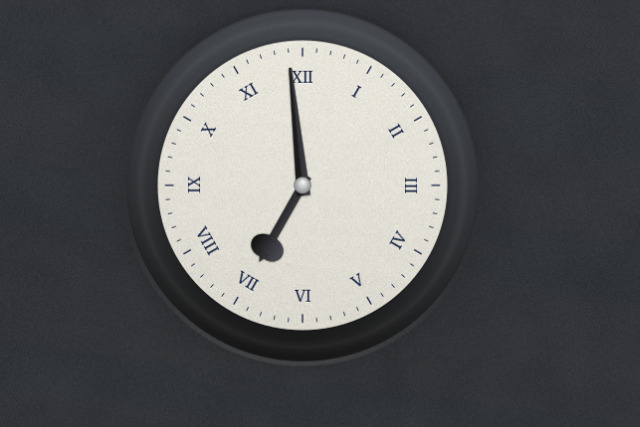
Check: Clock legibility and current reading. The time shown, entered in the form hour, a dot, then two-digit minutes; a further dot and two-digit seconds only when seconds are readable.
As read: 6.59
